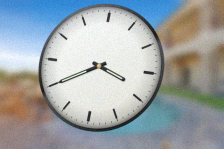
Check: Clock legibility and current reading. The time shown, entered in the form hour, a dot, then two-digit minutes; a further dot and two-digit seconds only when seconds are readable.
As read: 3.40
